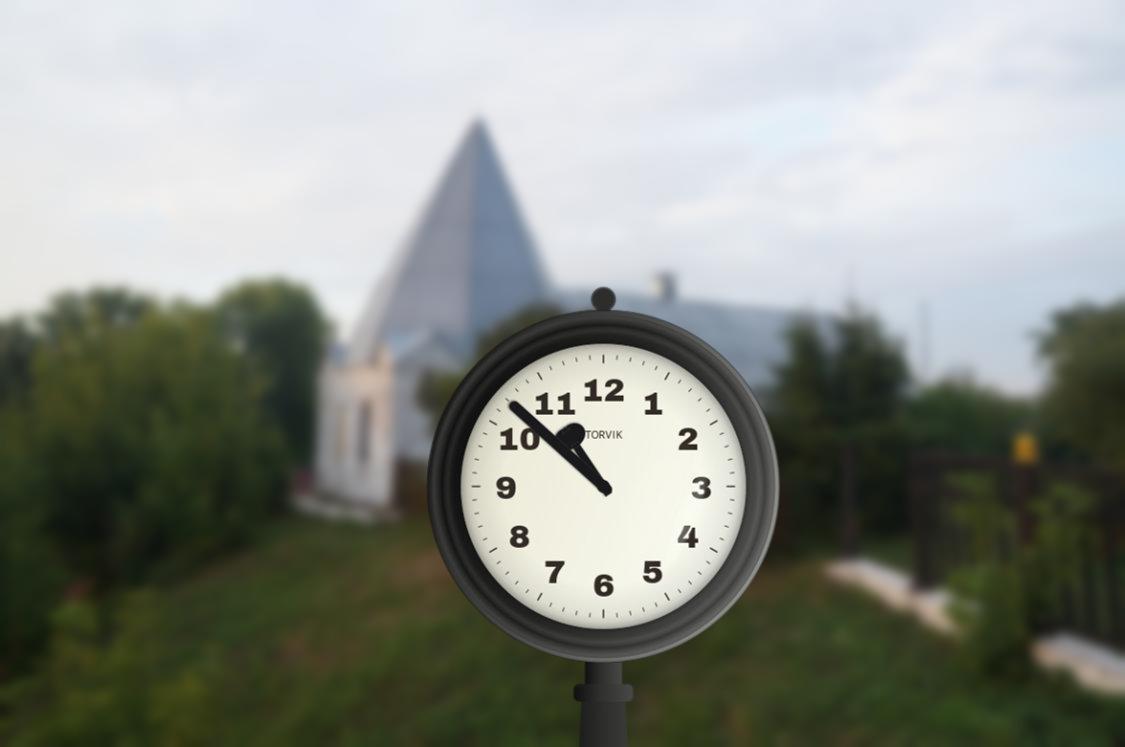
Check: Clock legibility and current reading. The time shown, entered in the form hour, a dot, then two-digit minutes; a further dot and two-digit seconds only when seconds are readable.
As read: 10.52
